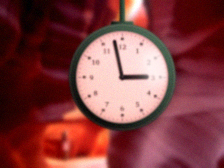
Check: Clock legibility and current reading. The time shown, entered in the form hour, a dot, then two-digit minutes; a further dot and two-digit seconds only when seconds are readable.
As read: 2.58
